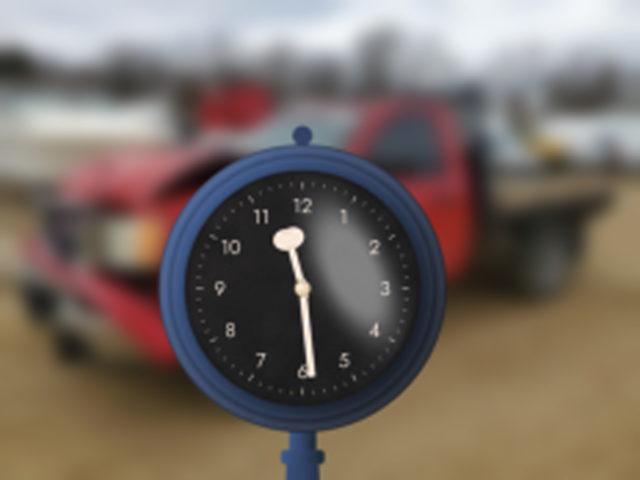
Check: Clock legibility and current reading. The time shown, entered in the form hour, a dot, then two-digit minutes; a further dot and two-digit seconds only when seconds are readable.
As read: 11.29
